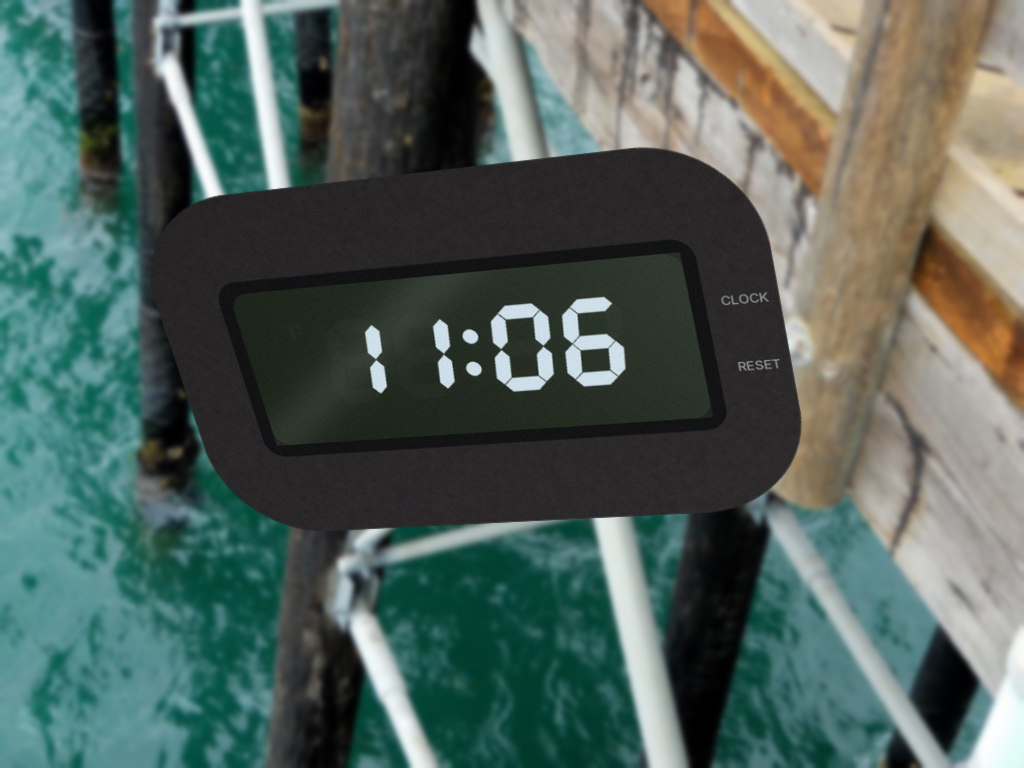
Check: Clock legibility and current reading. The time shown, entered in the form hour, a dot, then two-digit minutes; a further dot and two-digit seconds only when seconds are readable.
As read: 11.06
